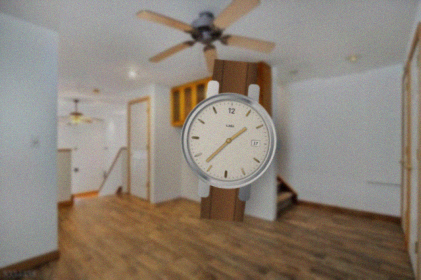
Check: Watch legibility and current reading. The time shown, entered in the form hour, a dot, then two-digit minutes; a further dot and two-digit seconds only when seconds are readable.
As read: 1.37
